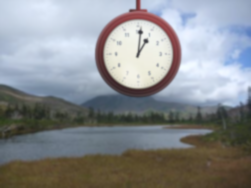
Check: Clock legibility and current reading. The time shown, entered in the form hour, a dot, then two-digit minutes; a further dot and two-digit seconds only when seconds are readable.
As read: 1.01
